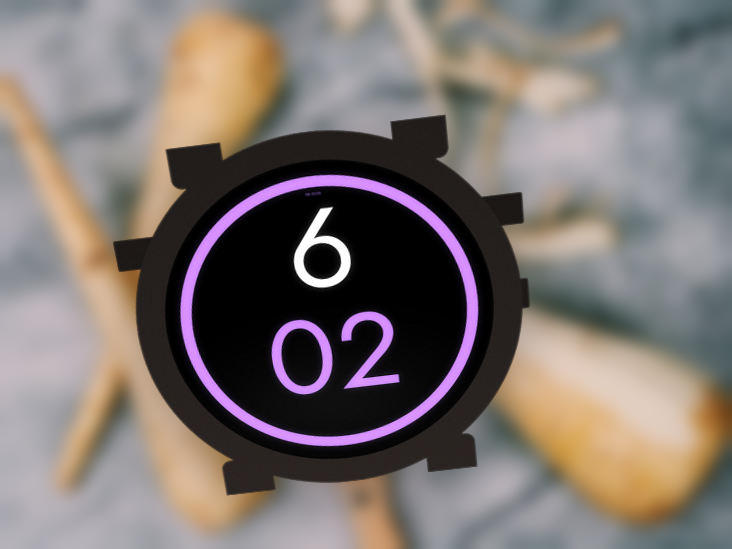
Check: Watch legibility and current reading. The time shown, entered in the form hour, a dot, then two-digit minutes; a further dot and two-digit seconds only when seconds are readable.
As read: 6.02
